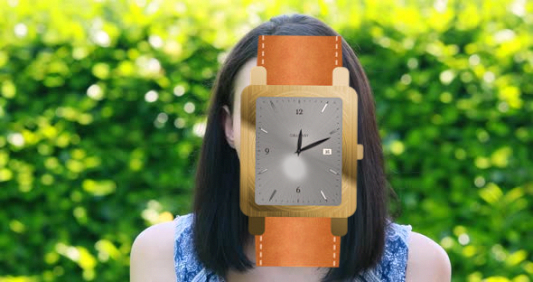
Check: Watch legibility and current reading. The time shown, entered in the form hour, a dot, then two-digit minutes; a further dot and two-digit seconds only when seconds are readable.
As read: 12.11
